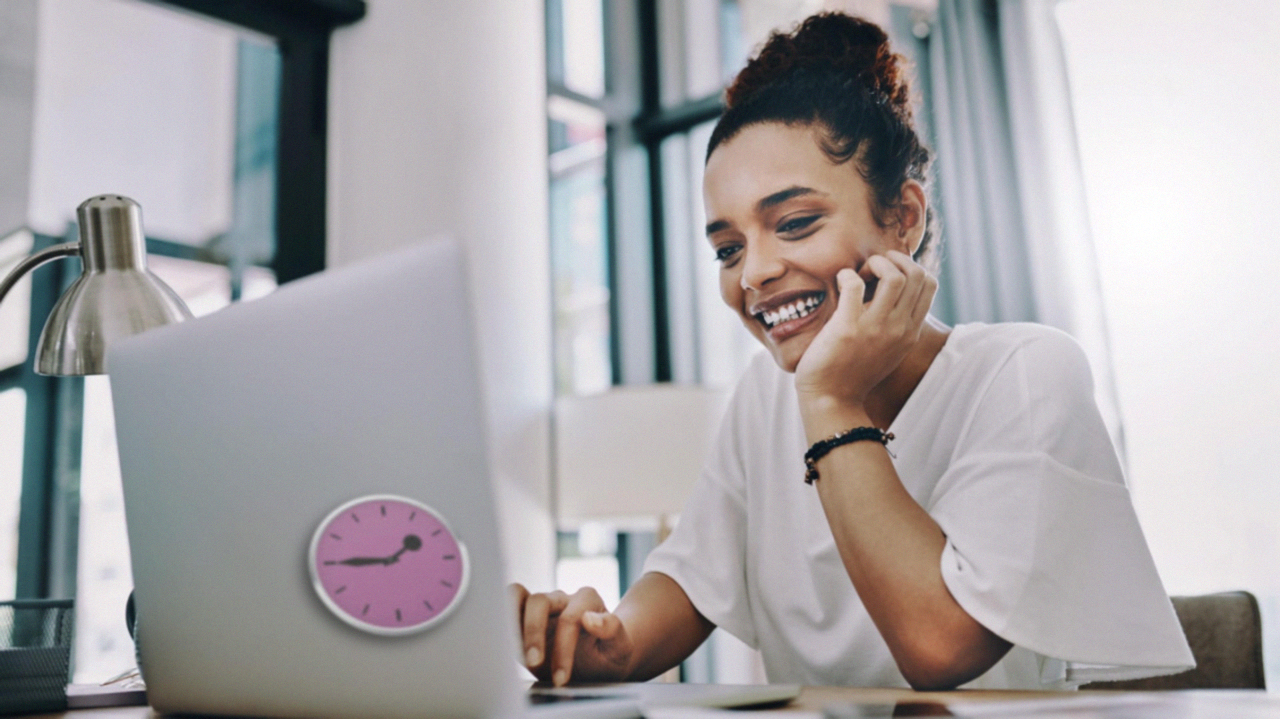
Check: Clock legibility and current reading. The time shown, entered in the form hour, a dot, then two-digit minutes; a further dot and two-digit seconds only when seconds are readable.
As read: 1.45
